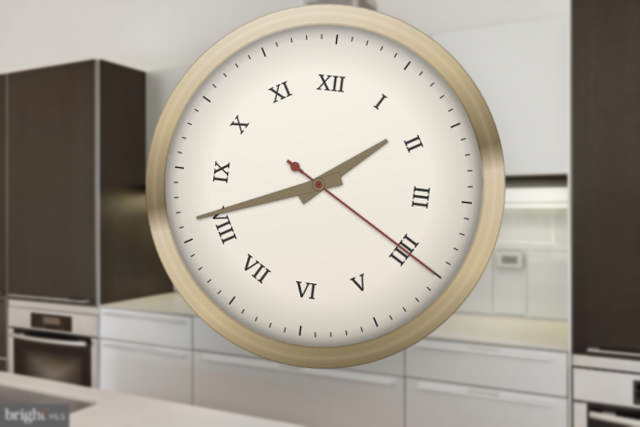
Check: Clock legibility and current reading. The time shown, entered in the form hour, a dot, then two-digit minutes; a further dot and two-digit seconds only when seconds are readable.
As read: 1.41.20
